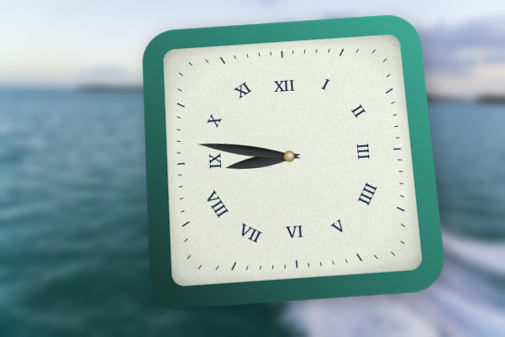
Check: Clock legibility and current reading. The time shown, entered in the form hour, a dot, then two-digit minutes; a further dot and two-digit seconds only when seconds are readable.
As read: 8.47
